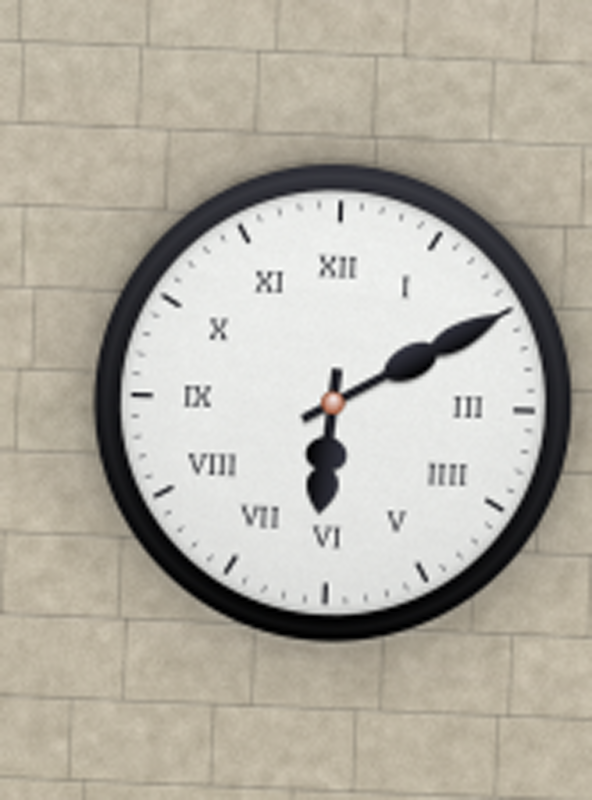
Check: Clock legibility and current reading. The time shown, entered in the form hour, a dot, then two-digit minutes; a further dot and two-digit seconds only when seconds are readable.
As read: 6.10
